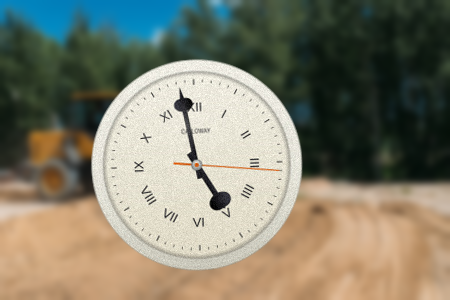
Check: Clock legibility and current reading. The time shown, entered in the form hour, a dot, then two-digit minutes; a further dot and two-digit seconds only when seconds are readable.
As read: 4.58.16
